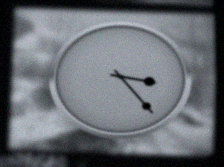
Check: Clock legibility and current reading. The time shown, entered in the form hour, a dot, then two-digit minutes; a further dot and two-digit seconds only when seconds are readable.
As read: 3.24
